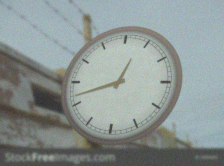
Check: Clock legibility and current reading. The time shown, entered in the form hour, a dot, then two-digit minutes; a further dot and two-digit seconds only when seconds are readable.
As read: 12.42
